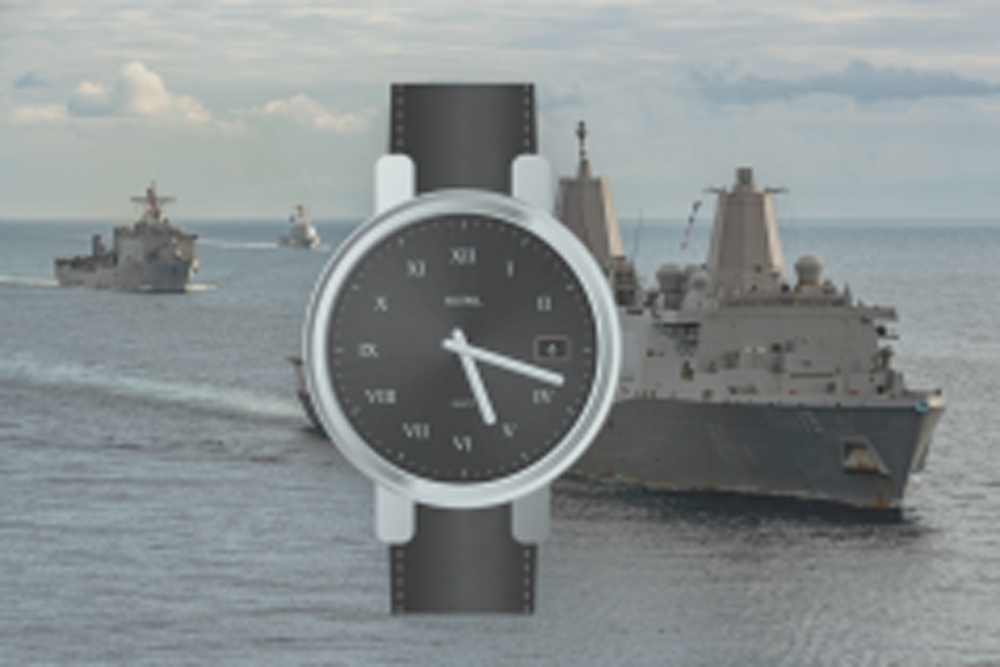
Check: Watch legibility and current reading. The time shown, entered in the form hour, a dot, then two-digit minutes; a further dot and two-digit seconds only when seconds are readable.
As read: 5.18
